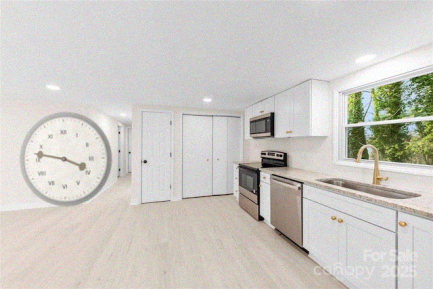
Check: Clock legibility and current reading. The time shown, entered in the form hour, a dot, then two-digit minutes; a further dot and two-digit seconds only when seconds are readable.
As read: 3.47
